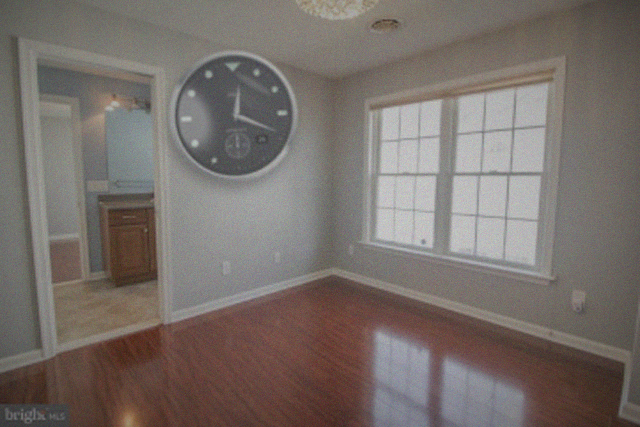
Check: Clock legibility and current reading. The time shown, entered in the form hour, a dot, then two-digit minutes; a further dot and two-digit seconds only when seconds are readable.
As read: 12.19
